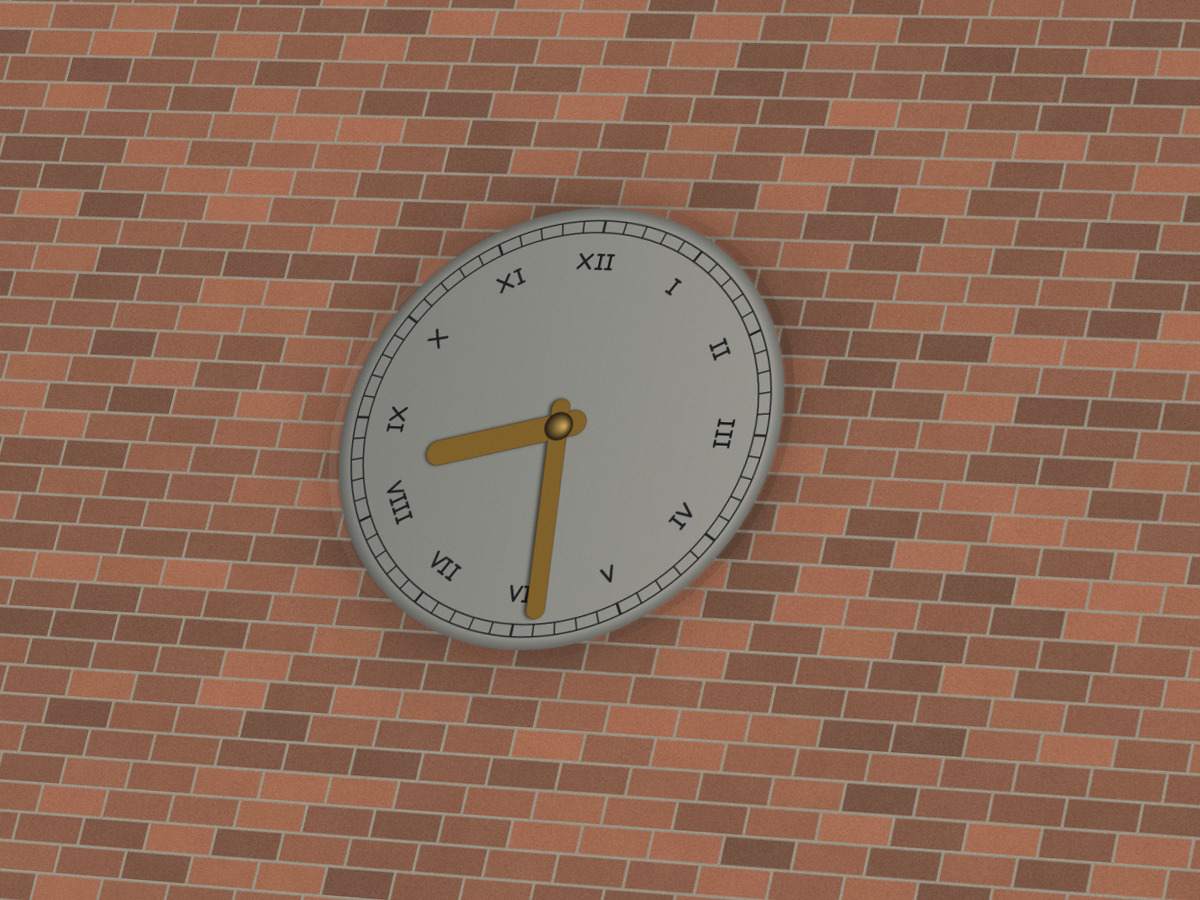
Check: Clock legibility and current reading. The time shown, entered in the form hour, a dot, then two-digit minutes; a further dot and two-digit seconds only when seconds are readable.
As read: 8.29
